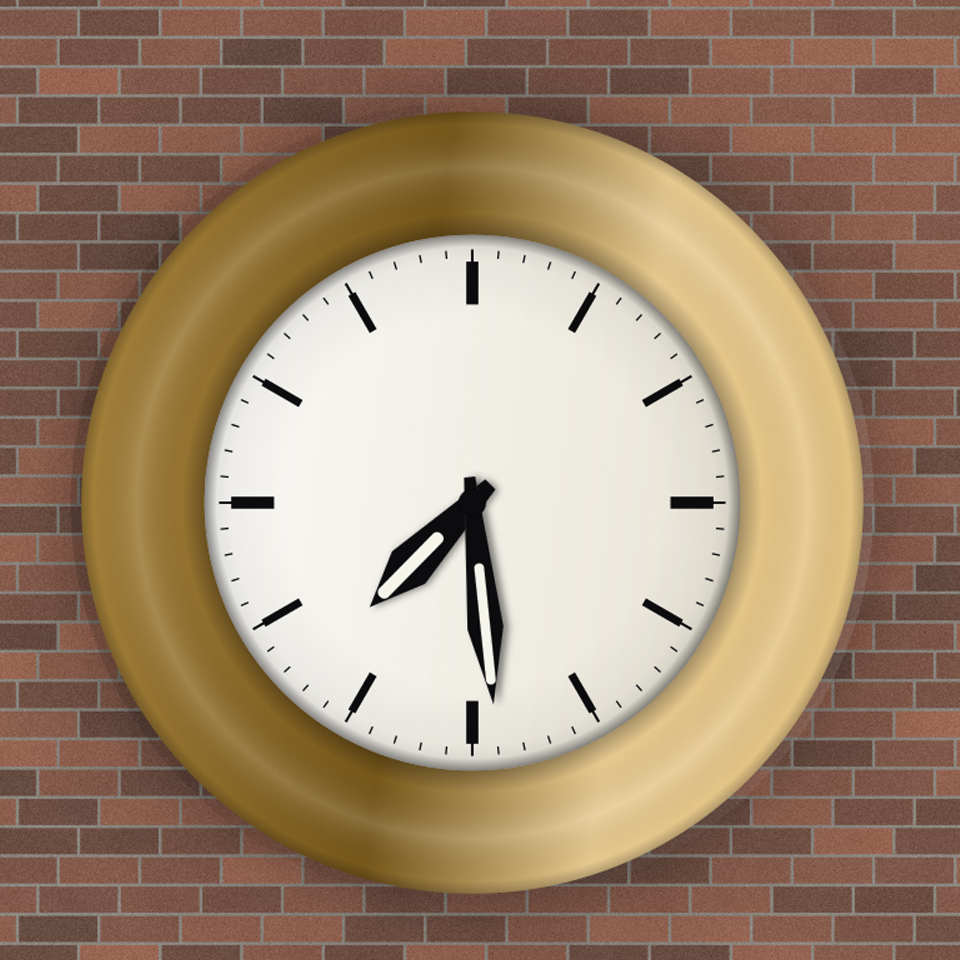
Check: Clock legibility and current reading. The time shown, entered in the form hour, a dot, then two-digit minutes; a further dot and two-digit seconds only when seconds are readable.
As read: 7.29
